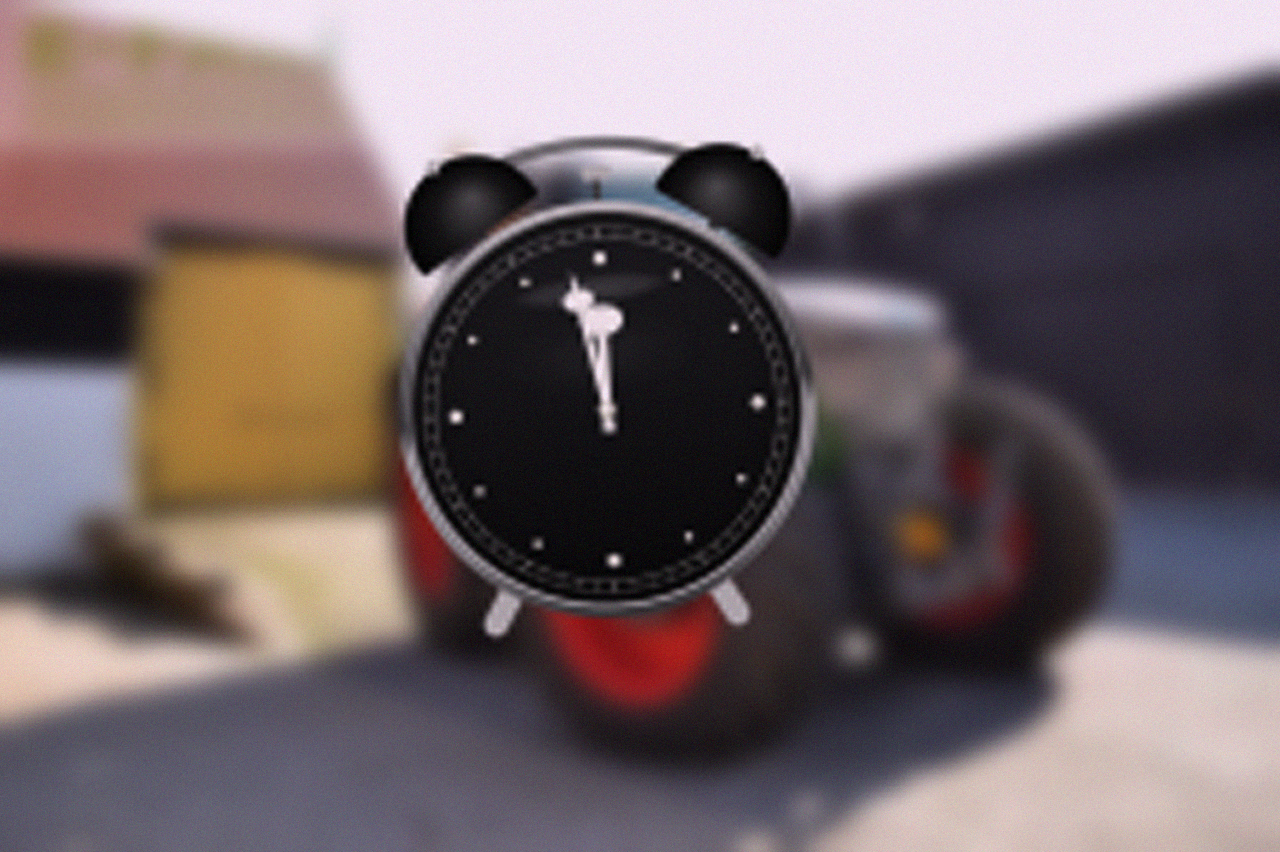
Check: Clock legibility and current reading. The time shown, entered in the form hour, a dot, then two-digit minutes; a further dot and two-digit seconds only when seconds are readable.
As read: 11.58
